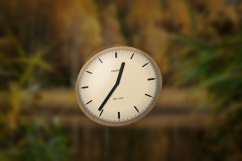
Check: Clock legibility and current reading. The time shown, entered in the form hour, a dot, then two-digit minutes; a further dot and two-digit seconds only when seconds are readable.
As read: 12.36
